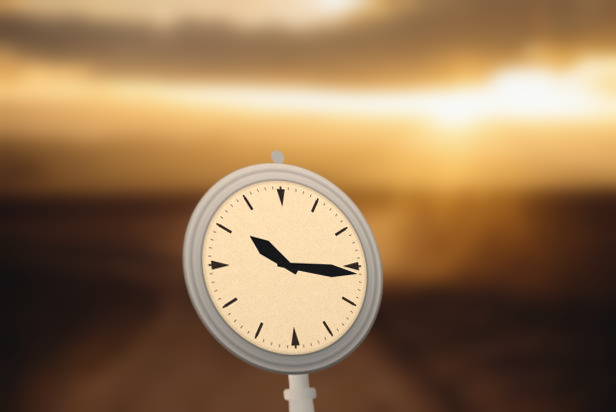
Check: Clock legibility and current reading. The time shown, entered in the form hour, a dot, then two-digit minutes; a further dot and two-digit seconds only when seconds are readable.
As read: 10.16
